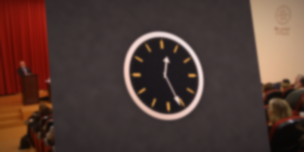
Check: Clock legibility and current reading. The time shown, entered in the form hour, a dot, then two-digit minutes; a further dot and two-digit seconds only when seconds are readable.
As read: 12.26
